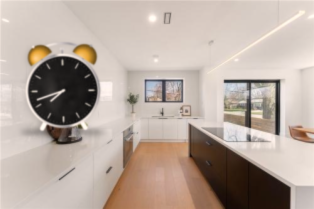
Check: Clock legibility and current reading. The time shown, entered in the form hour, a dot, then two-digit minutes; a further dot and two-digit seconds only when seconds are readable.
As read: 7.42
